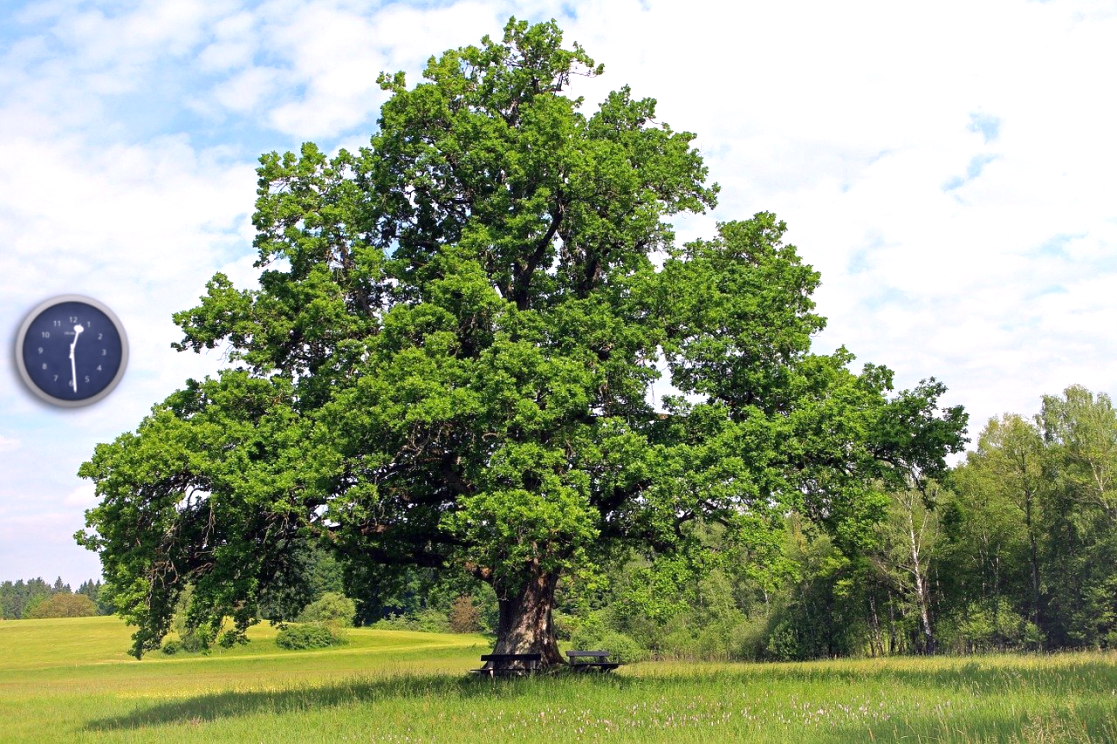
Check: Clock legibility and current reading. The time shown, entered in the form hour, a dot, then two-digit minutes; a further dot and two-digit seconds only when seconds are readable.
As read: 12.29
